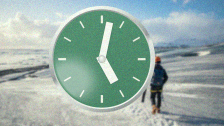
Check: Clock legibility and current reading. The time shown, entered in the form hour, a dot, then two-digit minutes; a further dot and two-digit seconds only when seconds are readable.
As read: 5.02
